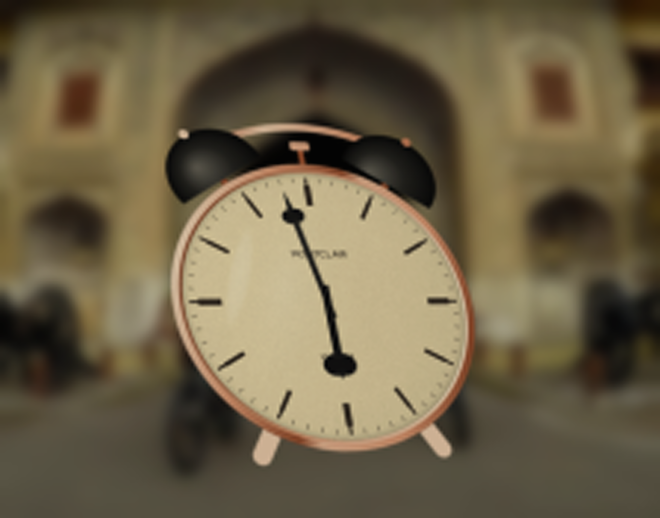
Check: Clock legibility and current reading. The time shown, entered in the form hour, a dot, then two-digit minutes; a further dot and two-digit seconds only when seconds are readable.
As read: 5.58
